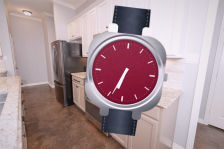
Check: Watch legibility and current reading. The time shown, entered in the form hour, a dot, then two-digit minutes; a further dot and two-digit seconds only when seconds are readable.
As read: 6.34
